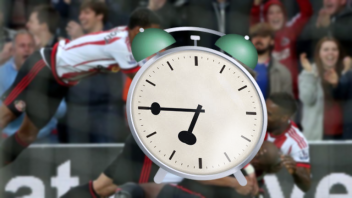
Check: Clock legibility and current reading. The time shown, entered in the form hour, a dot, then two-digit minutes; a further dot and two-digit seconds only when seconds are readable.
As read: 6.45
